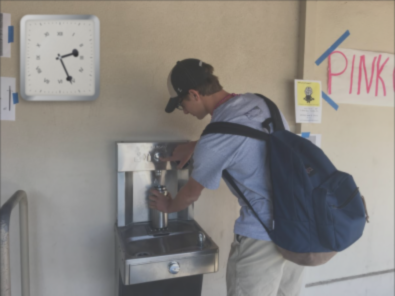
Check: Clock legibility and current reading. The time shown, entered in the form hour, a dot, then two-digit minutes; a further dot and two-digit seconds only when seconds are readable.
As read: 2.26
